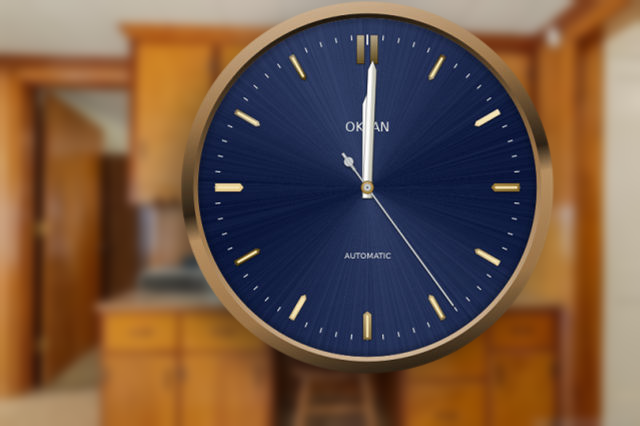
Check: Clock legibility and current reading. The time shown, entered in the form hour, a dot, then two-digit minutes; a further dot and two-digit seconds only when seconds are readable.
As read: 12.00.24
